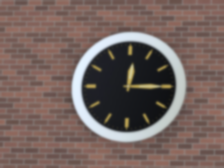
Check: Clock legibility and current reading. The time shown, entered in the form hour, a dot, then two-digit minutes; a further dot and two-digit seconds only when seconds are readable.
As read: 12.15
